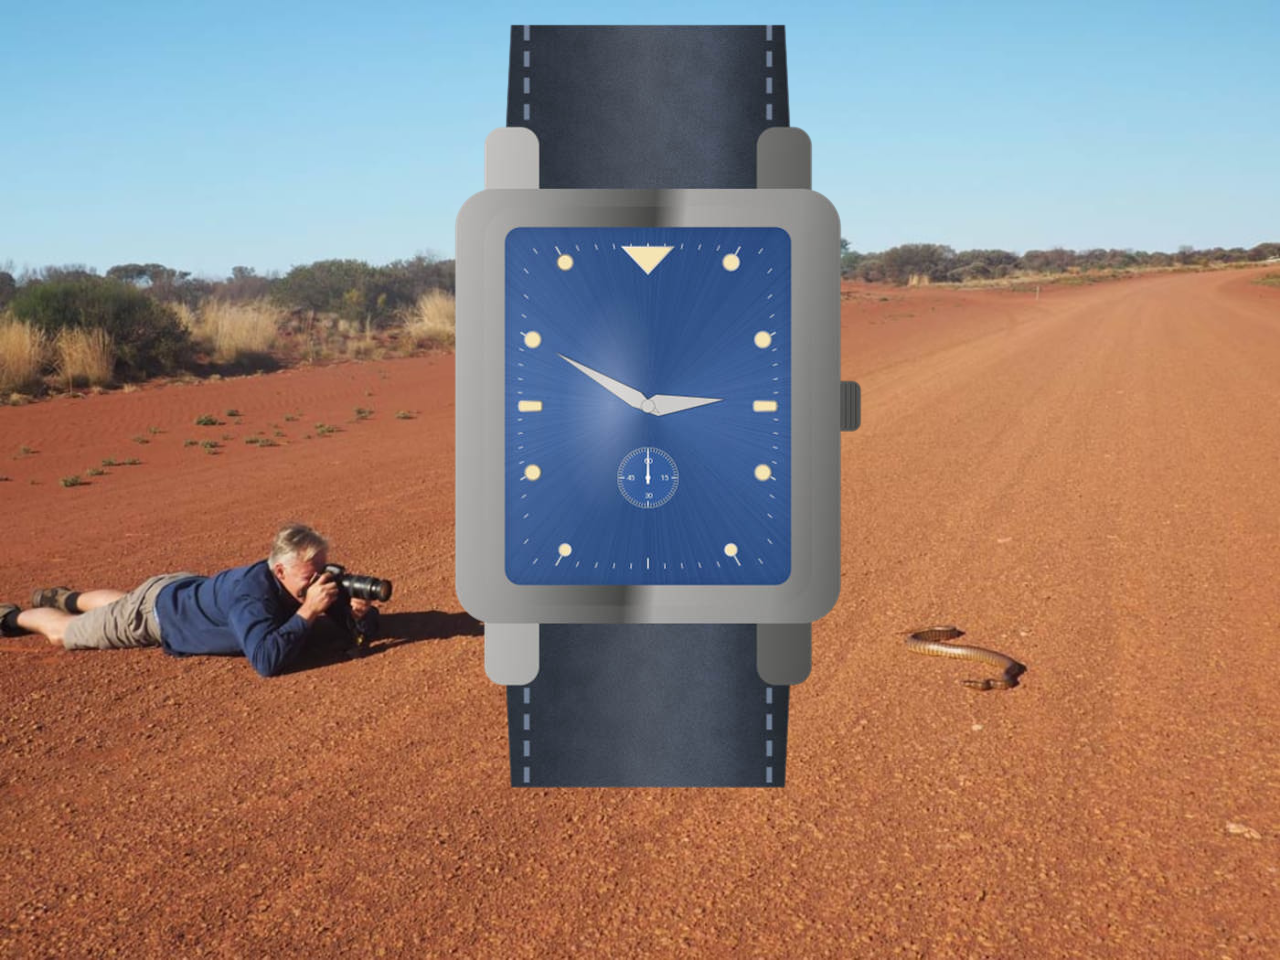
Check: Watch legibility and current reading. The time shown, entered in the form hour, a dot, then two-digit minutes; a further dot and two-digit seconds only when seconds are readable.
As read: 2.50
